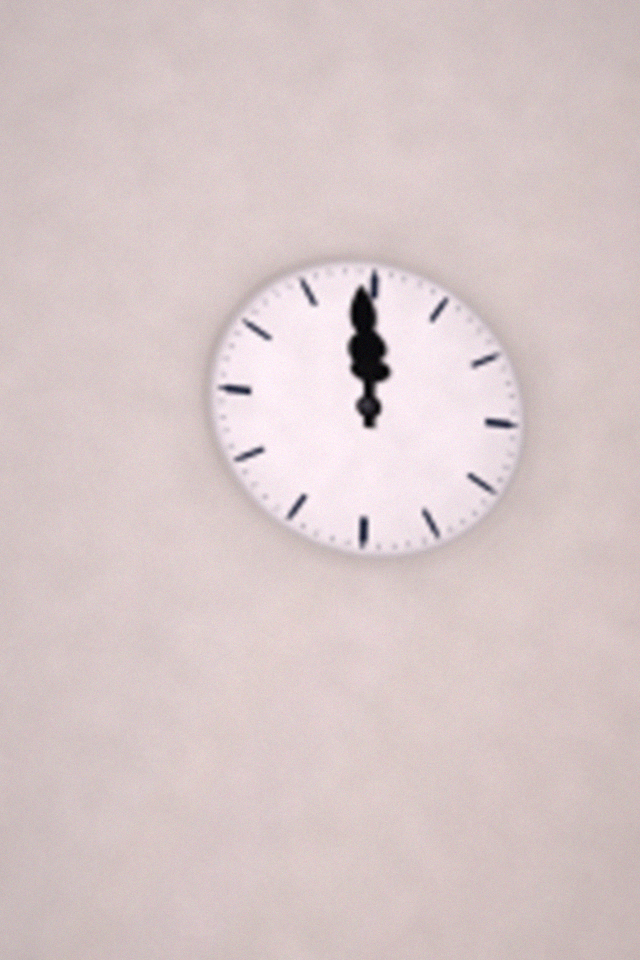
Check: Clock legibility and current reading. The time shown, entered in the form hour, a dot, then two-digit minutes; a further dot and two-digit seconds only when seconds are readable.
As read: 11.59
